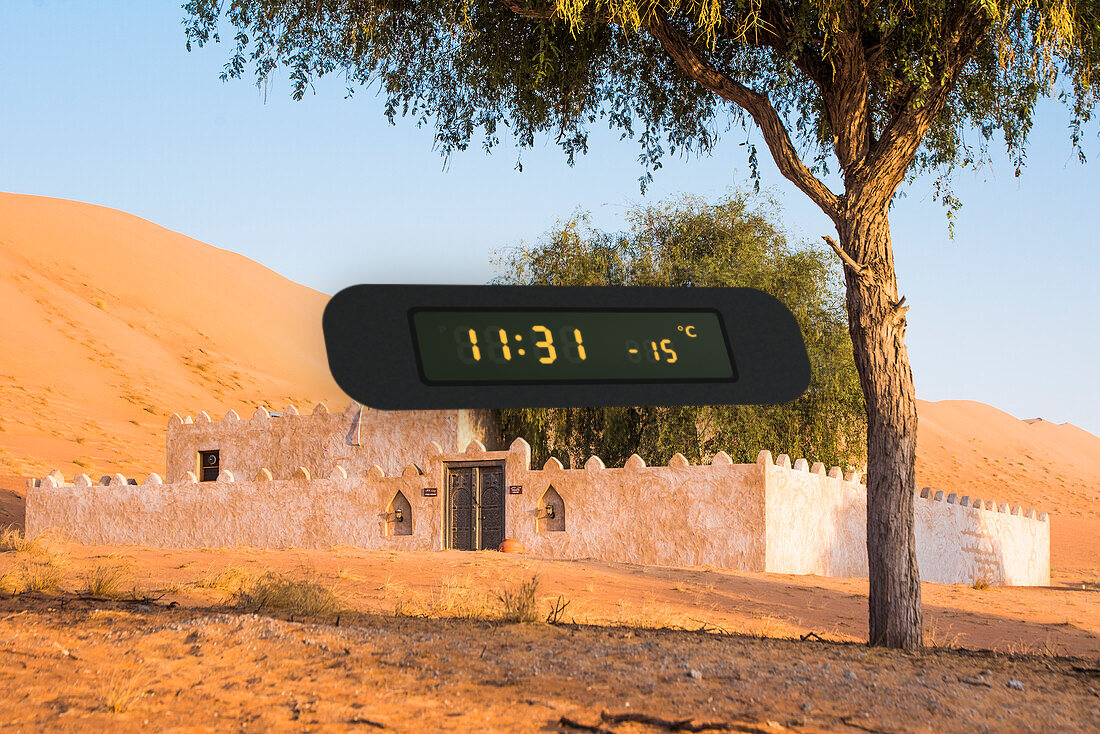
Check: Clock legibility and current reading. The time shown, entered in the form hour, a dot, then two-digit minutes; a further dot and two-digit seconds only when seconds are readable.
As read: 11.31
